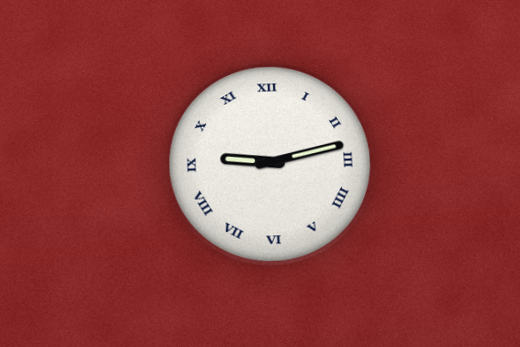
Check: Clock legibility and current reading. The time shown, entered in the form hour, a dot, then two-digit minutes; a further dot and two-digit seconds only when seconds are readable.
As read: 9.13
